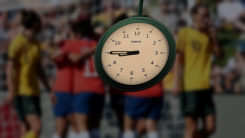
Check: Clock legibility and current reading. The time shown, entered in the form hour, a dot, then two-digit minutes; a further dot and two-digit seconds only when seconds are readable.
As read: 8.45
